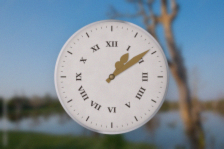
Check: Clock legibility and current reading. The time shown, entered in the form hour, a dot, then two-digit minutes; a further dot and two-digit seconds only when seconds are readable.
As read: 1.09
